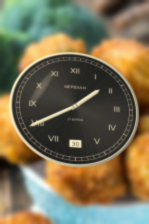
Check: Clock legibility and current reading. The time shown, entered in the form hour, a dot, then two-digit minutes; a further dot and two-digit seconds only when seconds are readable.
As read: 1.40
